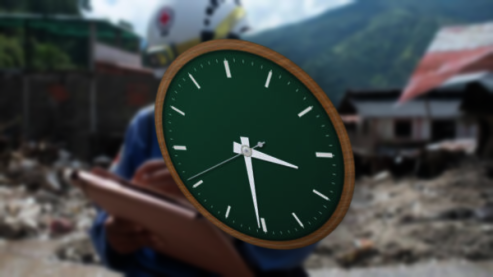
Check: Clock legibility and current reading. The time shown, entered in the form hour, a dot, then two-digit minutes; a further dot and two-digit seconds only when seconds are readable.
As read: 3.30.41
